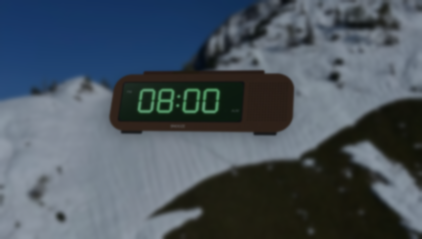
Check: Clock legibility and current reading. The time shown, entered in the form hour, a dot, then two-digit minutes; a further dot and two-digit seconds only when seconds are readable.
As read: 8.00
